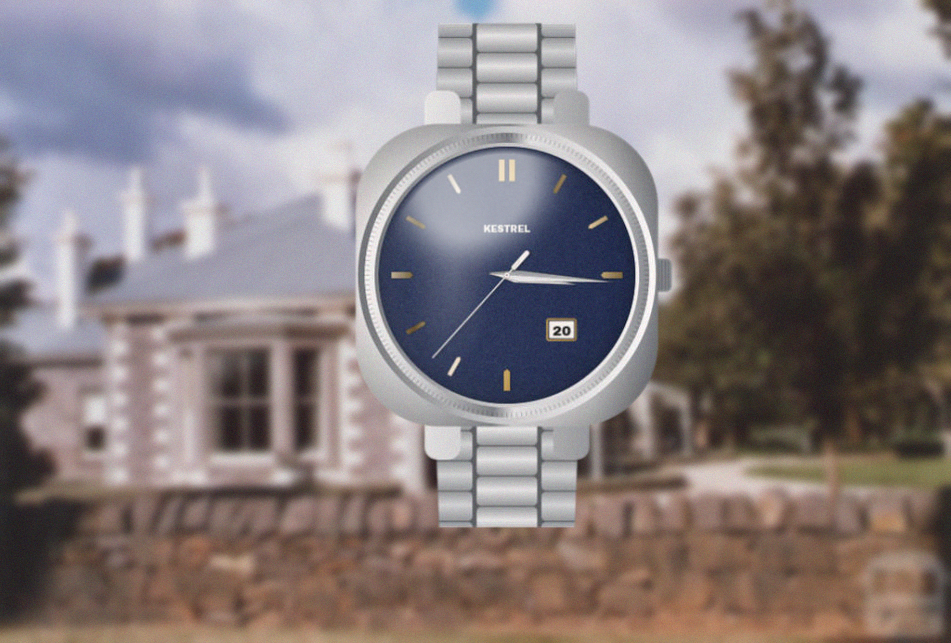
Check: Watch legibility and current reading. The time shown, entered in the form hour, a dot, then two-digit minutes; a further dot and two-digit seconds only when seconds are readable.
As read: 3.15.37
